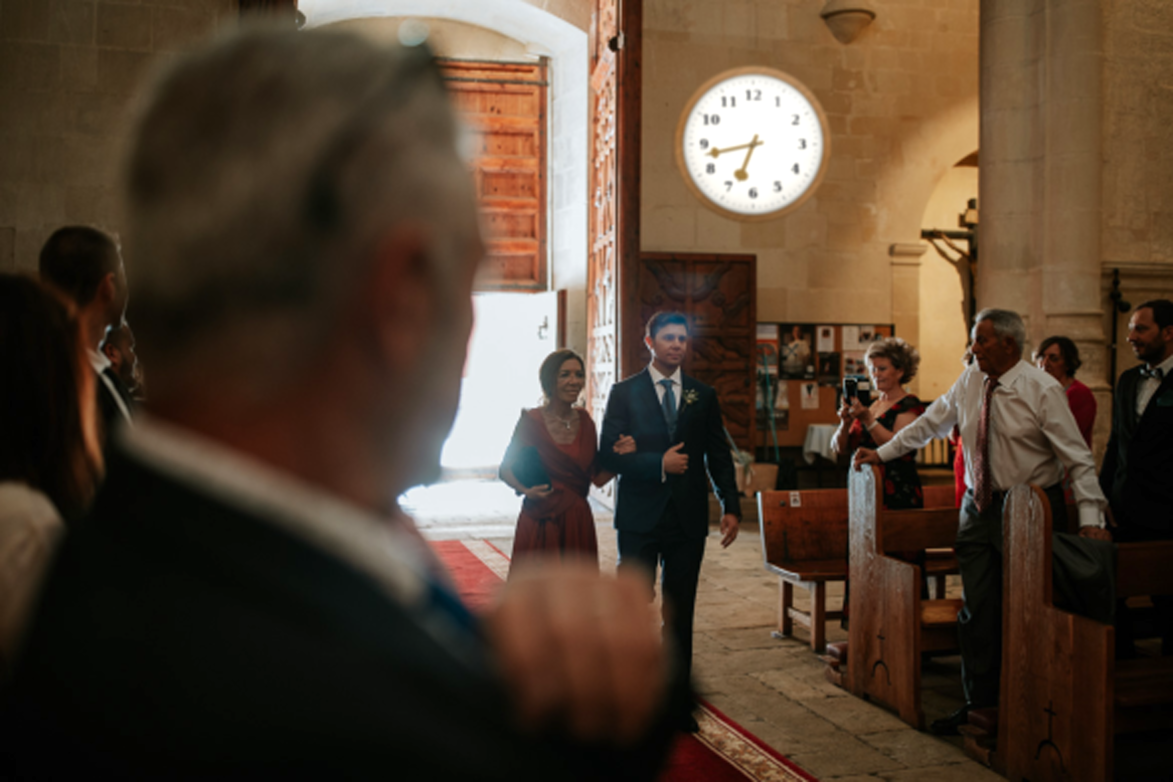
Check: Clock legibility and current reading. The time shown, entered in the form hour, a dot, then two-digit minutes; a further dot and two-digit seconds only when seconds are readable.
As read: 6.43
